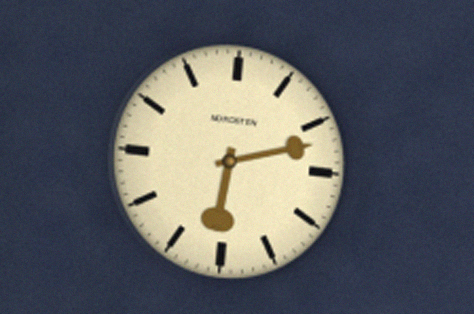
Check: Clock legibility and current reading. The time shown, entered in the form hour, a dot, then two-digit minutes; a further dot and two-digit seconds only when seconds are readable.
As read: 6.12
